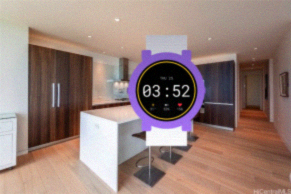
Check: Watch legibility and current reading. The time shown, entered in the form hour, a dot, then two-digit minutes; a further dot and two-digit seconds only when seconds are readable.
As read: 3.52
